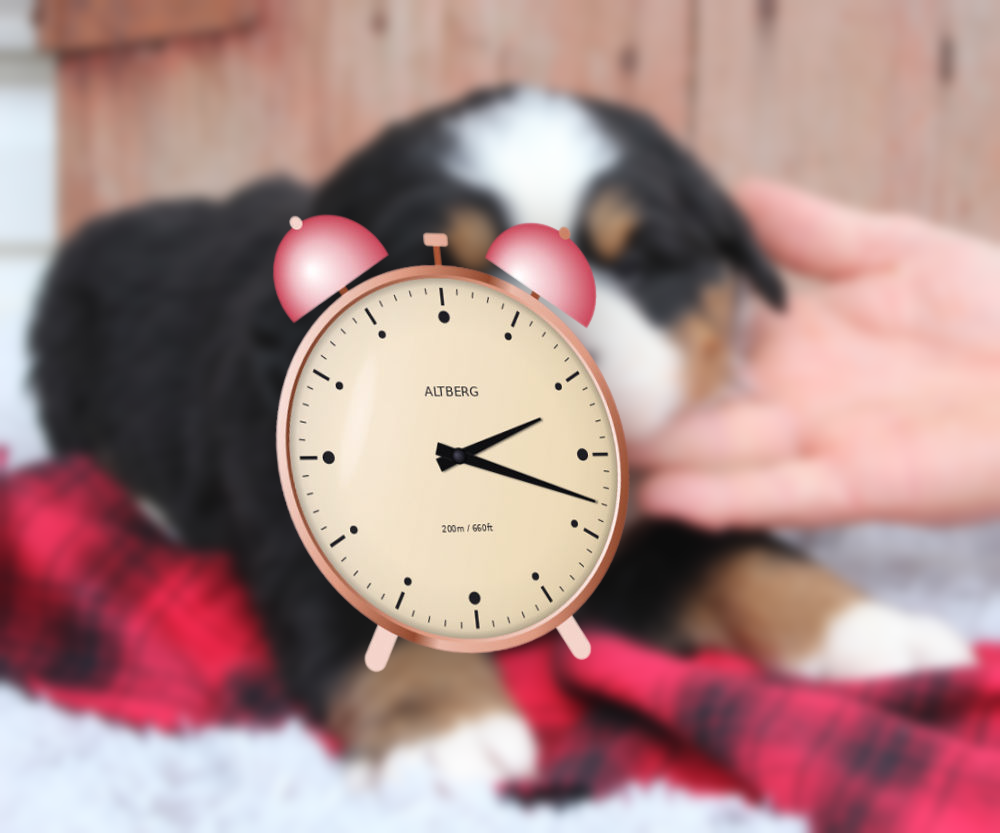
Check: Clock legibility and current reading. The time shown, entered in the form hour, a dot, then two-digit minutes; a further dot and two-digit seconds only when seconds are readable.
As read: 2.18
